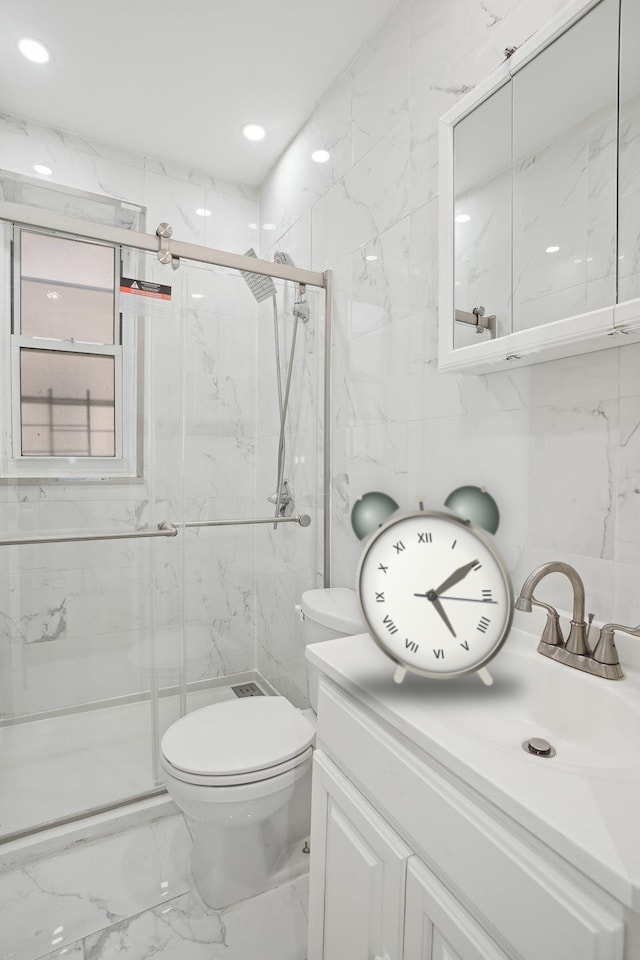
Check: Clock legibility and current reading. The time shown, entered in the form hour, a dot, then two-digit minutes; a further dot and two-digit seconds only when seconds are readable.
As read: 5.09.16
